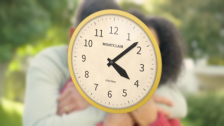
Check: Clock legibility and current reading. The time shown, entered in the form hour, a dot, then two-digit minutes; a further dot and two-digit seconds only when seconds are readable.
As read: 4.08
